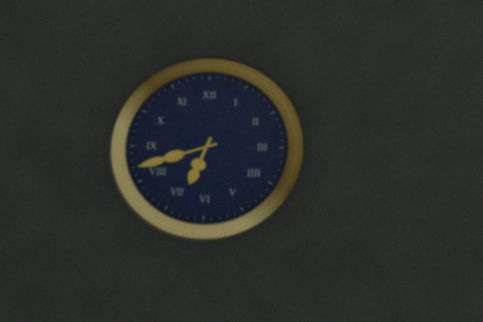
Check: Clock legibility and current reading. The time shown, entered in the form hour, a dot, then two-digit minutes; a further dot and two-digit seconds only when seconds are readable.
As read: 6.42
